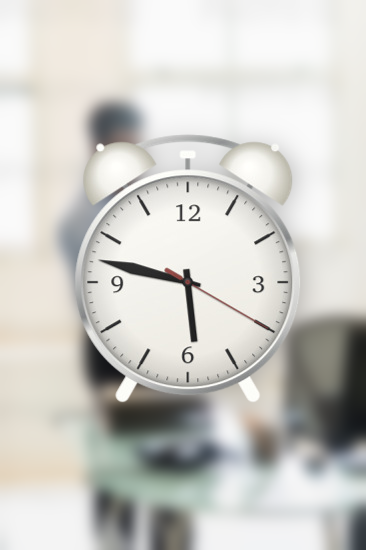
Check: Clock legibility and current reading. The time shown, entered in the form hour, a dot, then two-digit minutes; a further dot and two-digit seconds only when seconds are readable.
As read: 5.47.20
